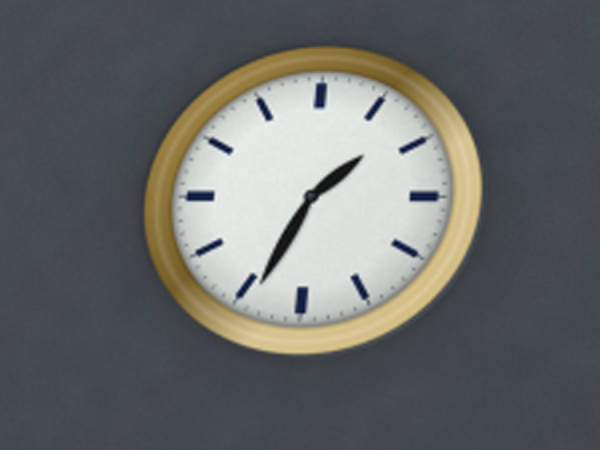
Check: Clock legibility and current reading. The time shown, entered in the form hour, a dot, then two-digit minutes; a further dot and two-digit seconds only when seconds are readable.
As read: 1.34
